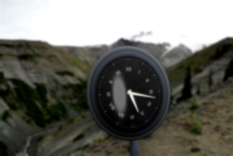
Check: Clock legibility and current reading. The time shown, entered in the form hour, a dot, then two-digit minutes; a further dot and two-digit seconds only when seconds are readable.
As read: 5.17
